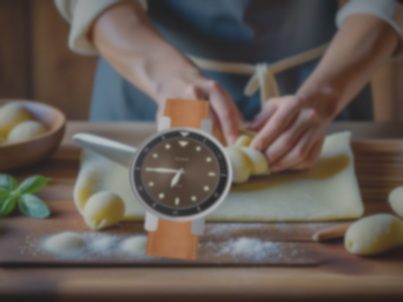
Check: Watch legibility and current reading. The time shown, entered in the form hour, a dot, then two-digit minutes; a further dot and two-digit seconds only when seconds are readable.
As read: 6.45
